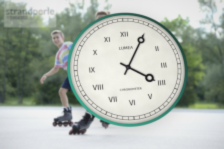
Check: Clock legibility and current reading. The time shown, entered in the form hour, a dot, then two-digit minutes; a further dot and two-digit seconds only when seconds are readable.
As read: 4.05
